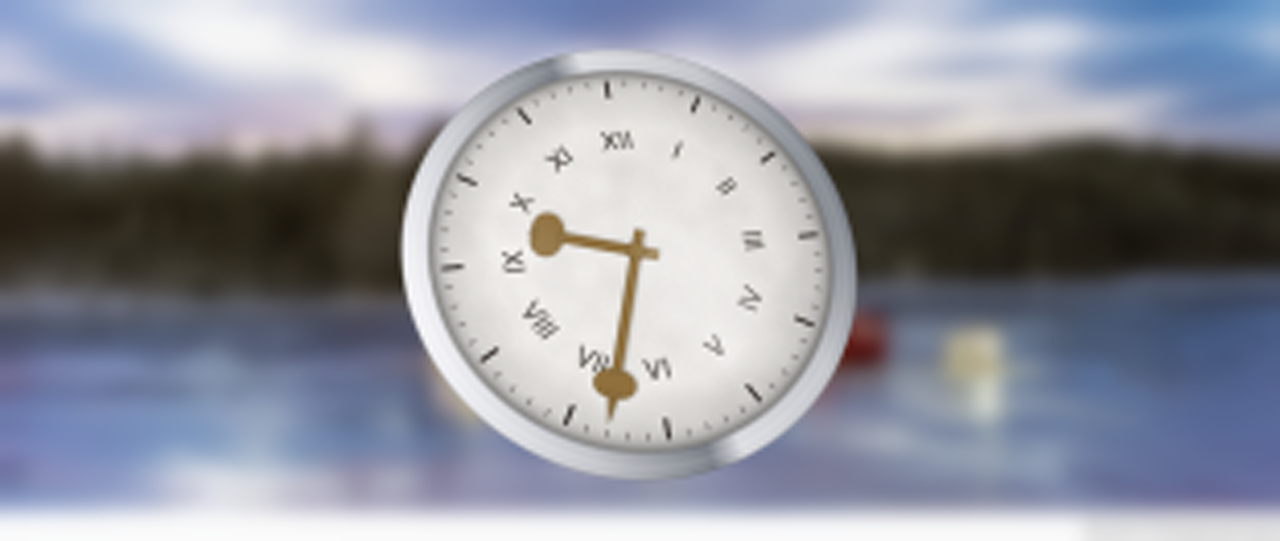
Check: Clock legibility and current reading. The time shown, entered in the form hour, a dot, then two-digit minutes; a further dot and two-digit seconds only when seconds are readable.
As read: 9.33
